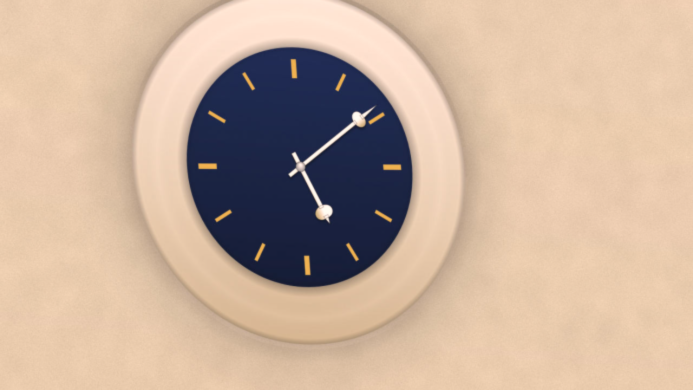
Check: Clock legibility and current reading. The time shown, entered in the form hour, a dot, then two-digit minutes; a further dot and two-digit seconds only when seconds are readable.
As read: 5.09
